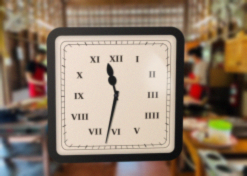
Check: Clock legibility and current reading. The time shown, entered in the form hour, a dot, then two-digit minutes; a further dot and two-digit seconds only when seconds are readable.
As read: 11.32
